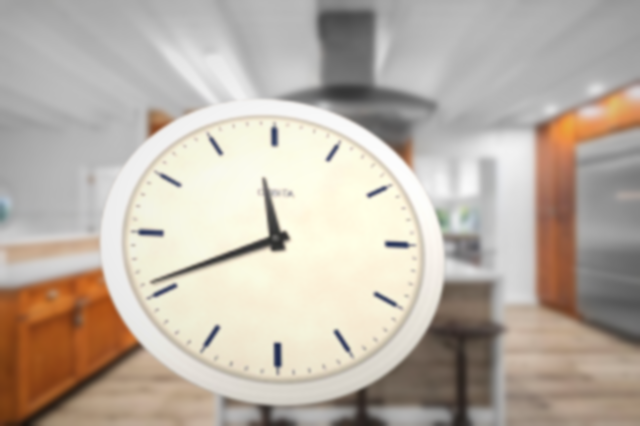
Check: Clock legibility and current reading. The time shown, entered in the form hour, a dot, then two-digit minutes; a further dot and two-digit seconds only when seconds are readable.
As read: 11.41
